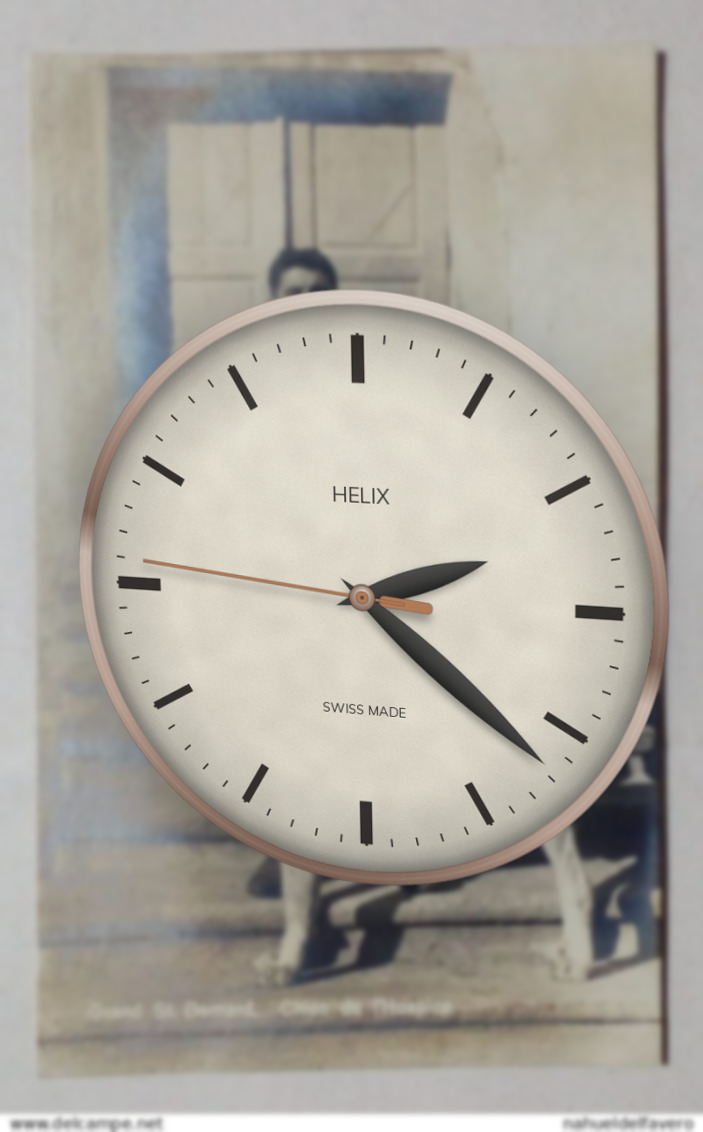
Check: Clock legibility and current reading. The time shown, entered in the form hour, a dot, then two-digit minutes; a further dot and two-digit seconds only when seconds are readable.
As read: 2.21.46
